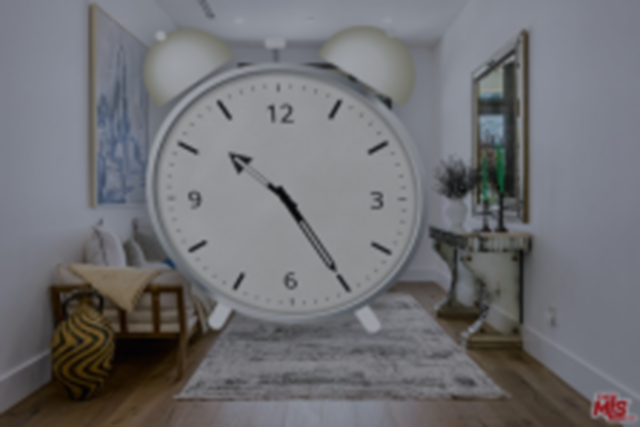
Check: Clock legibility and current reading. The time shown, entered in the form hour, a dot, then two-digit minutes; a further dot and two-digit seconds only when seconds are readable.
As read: 10.25
